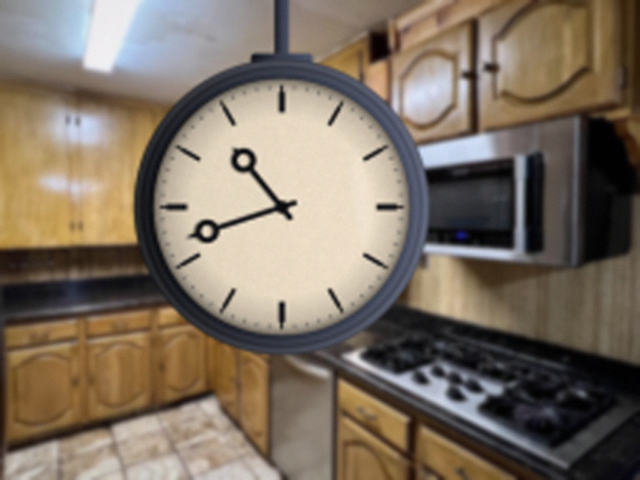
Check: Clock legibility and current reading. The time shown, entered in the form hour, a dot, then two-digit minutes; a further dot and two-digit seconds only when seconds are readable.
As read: 10.42
